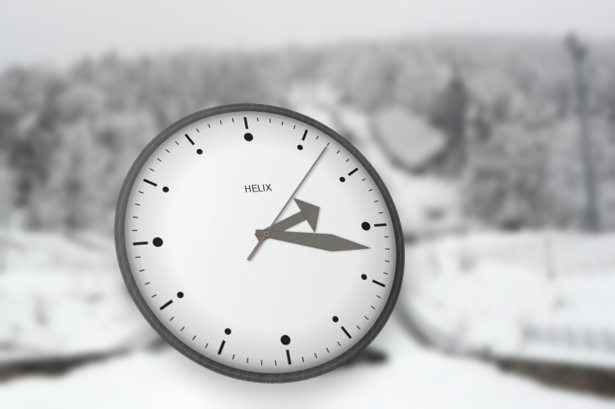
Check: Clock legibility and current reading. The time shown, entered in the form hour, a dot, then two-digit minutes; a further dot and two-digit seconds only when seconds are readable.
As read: 2.17.07
